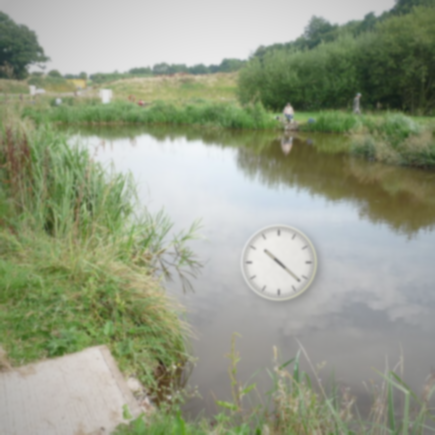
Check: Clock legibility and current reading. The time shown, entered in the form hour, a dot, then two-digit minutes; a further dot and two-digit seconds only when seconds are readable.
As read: 10.22
